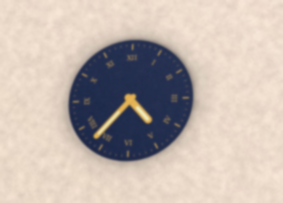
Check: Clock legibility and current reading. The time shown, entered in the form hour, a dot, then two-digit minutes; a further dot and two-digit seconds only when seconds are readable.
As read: 4.37
